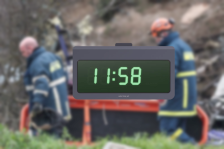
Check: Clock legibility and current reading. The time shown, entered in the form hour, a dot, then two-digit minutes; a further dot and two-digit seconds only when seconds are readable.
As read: 11.58
